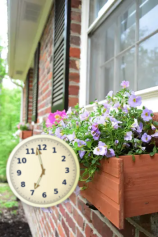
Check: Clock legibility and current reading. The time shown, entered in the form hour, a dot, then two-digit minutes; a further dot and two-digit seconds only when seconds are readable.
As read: 6.58
